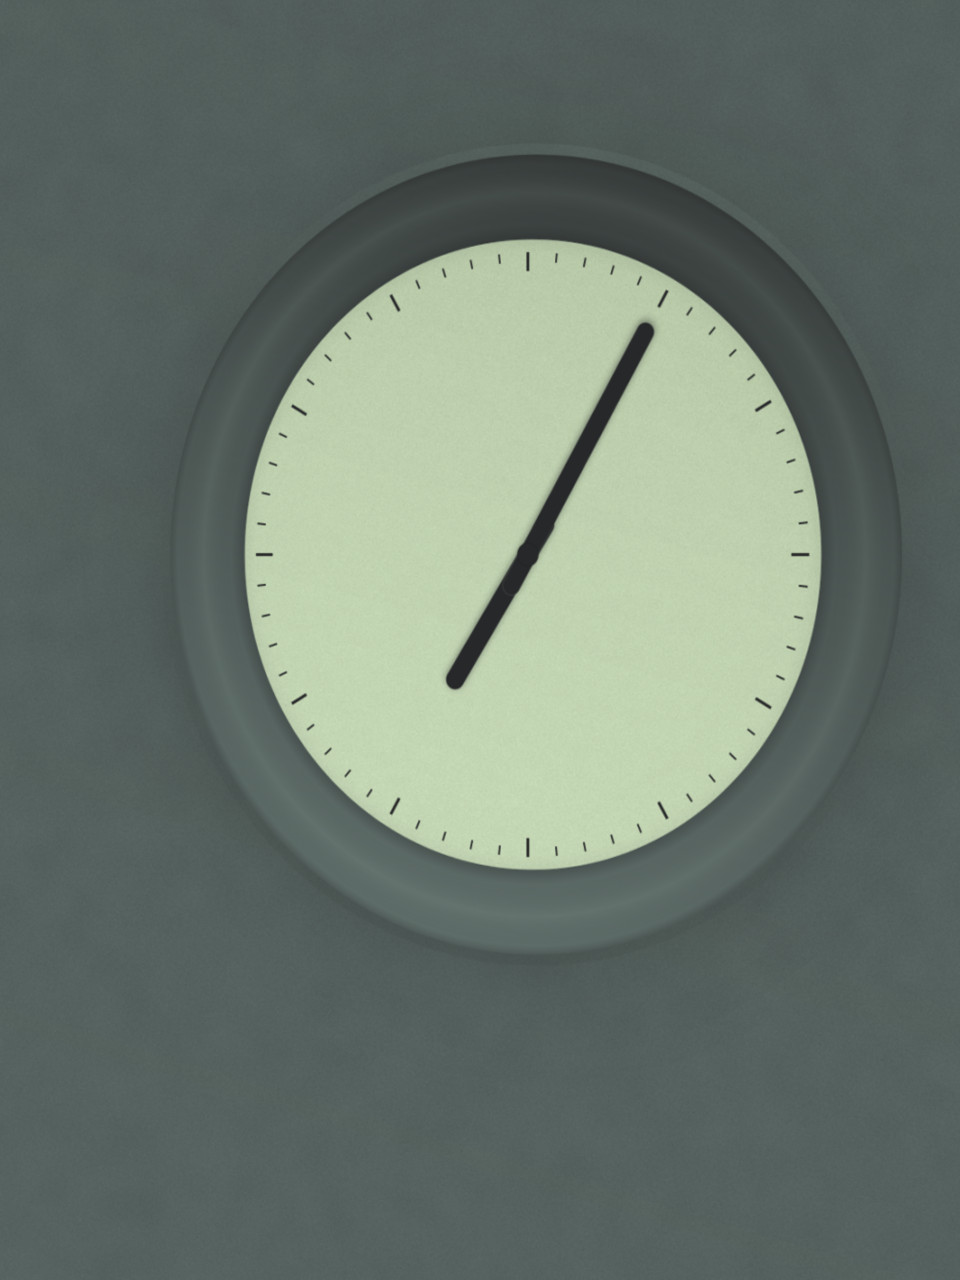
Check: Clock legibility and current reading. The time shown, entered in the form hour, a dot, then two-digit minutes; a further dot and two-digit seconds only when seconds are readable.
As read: 7.05
